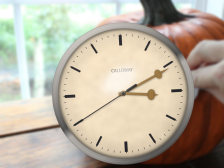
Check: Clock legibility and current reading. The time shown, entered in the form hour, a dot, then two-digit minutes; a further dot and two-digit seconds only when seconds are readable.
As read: 3.10.40
